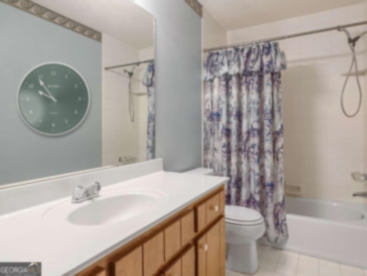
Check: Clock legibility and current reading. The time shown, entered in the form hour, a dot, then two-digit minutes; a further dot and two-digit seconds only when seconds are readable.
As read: 9.54
